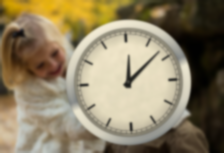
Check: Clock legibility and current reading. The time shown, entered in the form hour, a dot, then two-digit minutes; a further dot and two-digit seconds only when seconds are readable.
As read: 12.08
